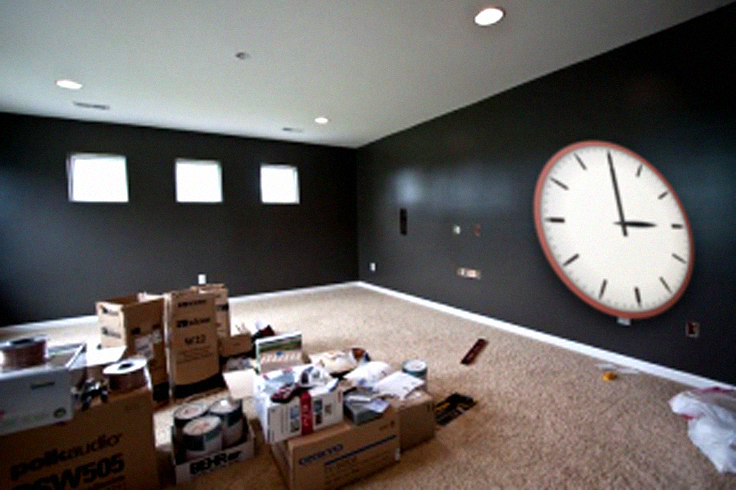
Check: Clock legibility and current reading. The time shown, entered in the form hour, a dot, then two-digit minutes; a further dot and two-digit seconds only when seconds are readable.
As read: 3.00
